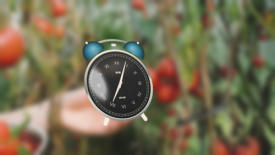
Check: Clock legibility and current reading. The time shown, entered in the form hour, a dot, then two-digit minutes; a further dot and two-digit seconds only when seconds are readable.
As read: 7.04
